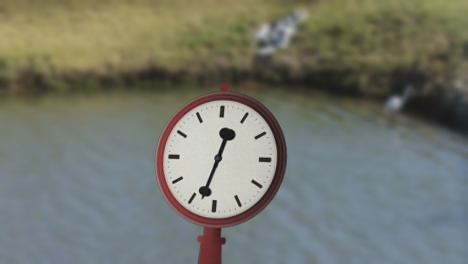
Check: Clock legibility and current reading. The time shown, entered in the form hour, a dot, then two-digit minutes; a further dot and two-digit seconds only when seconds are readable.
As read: 12.33
